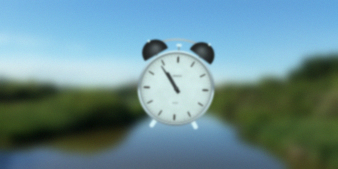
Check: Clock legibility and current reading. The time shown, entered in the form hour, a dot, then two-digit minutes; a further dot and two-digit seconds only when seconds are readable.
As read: 10.54
